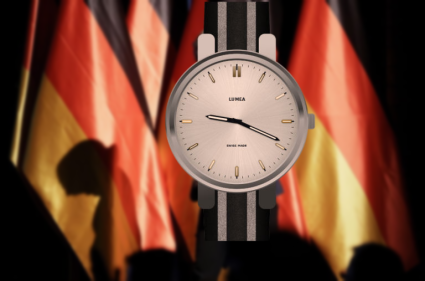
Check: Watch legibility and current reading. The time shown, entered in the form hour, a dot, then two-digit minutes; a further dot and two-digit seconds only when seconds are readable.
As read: 9.19
